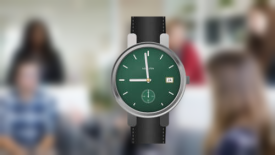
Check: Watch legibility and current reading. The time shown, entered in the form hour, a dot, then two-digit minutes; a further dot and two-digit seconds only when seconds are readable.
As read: 8.59
